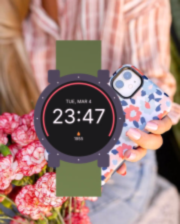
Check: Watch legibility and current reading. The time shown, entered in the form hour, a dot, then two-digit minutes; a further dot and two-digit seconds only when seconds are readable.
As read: 23.47
